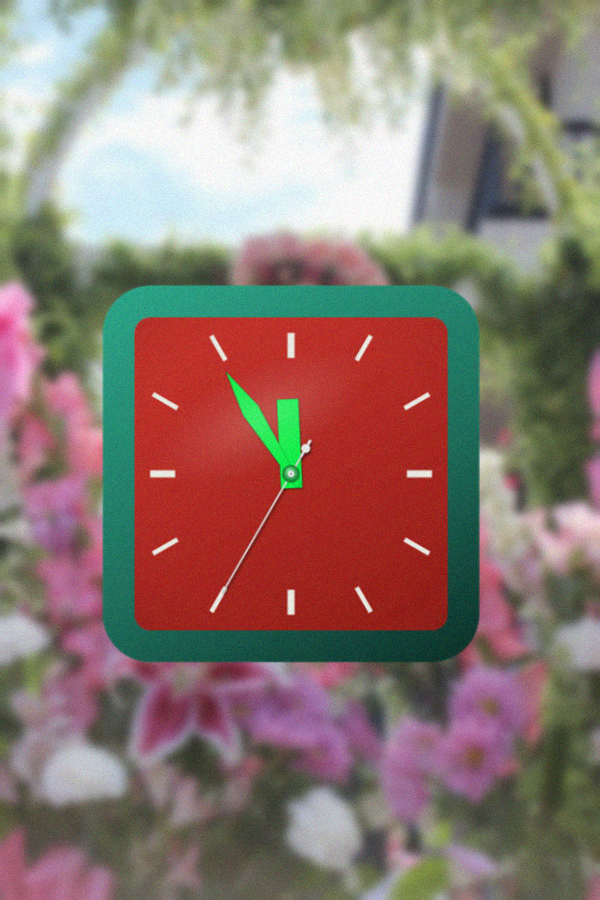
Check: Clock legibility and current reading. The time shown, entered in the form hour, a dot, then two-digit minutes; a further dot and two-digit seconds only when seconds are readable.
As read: 11.54.35
